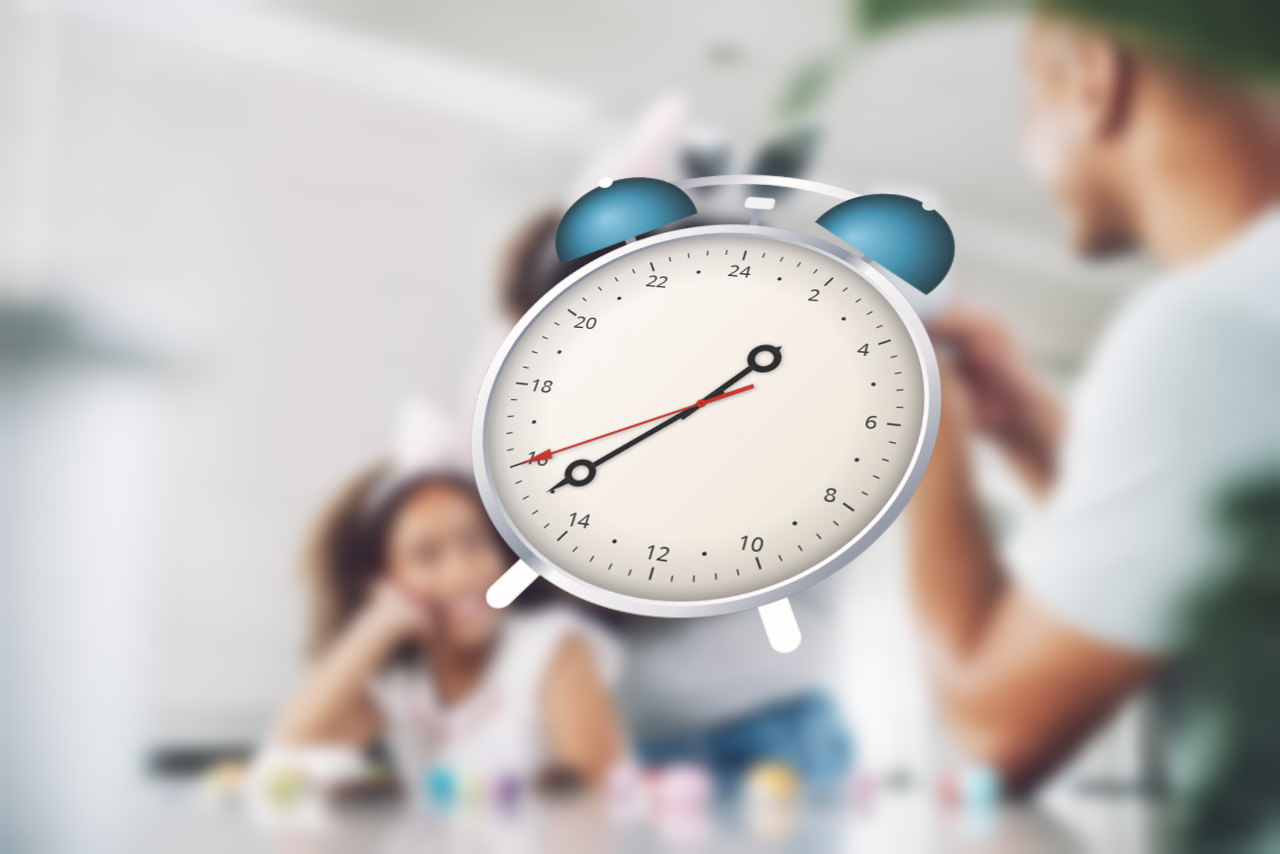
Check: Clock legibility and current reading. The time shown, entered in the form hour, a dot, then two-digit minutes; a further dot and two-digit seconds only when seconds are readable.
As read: 2.37.40
